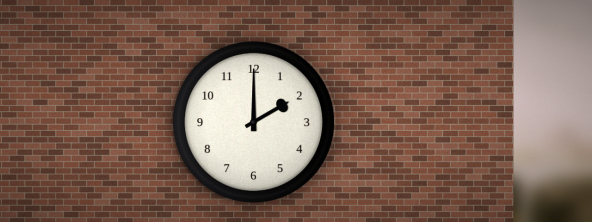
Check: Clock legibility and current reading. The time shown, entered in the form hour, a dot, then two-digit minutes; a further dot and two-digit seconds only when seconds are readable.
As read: 2.00
